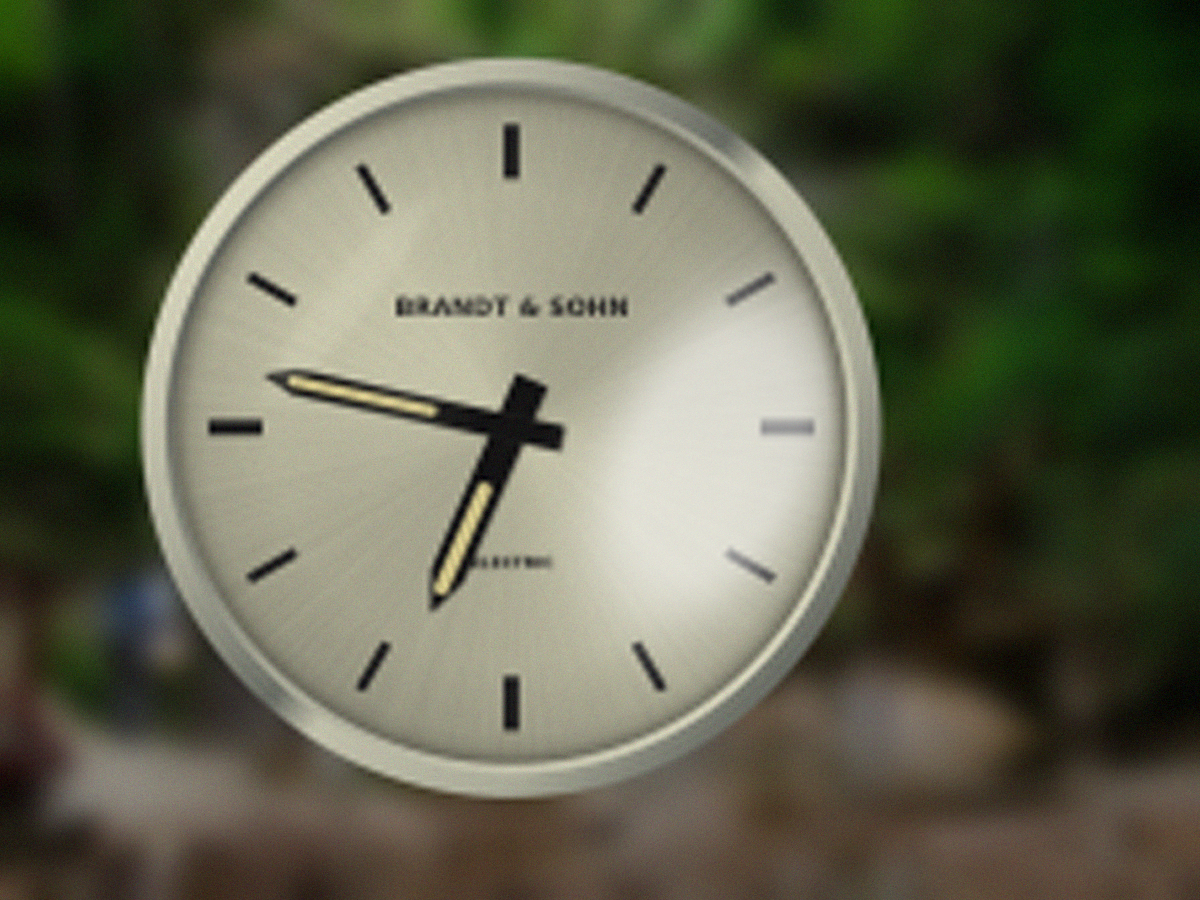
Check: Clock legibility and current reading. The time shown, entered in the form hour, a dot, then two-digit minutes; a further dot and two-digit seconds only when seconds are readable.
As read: 6.47
